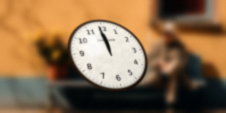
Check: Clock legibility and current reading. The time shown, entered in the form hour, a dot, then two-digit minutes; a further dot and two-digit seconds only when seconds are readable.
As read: 11.59
